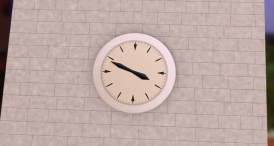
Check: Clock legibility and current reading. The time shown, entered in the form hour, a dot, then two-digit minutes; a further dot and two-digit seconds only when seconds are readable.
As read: 3.49
